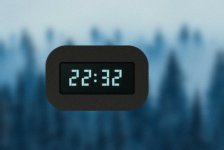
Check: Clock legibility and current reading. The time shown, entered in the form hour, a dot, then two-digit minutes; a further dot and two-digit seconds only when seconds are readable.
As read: 22.32
